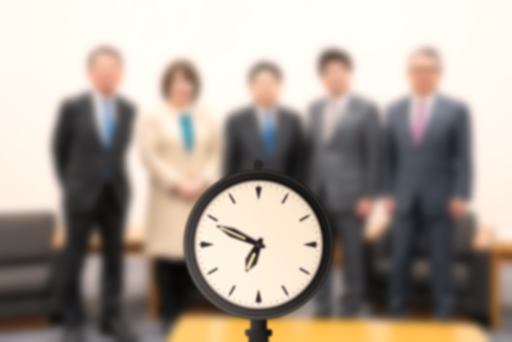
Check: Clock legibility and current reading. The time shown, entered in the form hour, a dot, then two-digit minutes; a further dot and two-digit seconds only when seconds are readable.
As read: 6.49
